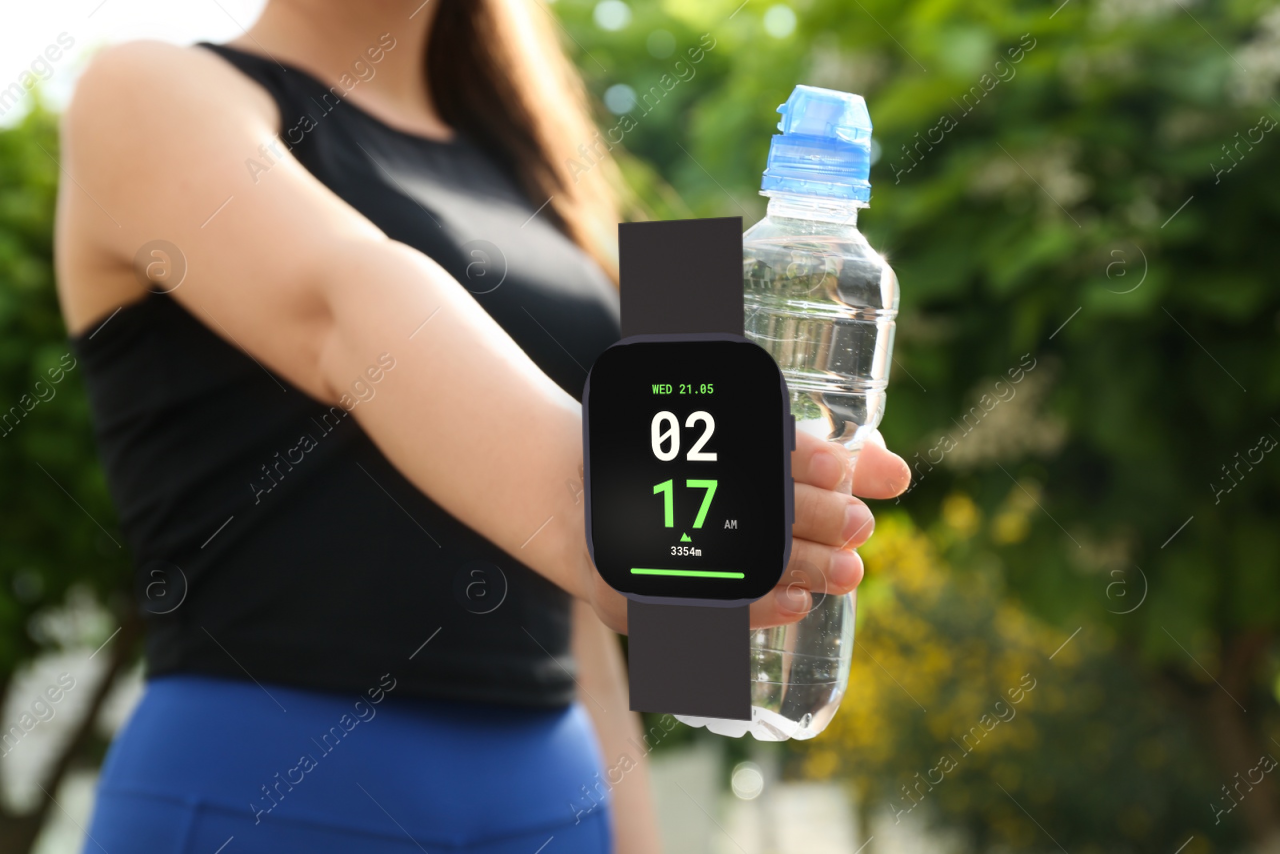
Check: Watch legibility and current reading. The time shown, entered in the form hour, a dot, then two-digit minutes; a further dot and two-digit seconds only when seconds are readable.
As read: 2.17
